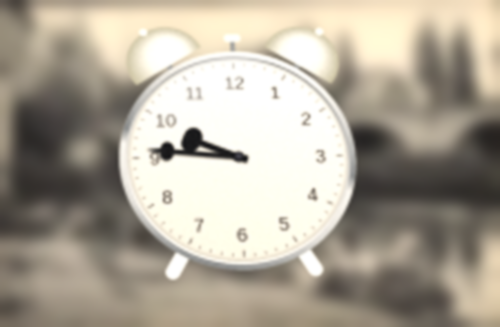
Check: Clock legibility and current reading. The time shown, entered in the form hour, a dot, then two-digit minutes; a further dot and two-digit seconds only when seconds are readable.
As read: 9.46
